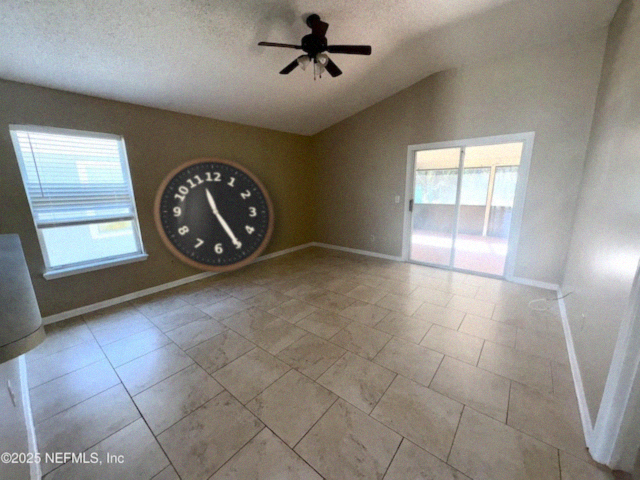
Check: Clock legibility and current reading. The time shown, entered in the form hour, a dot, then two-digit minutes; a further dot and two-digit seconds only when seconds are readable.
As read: 11.25
